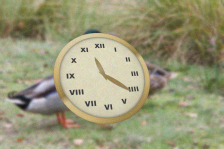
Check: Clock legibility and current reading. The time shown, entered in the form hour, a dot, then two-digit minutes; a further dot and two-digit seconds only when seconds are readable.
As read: 11.21
